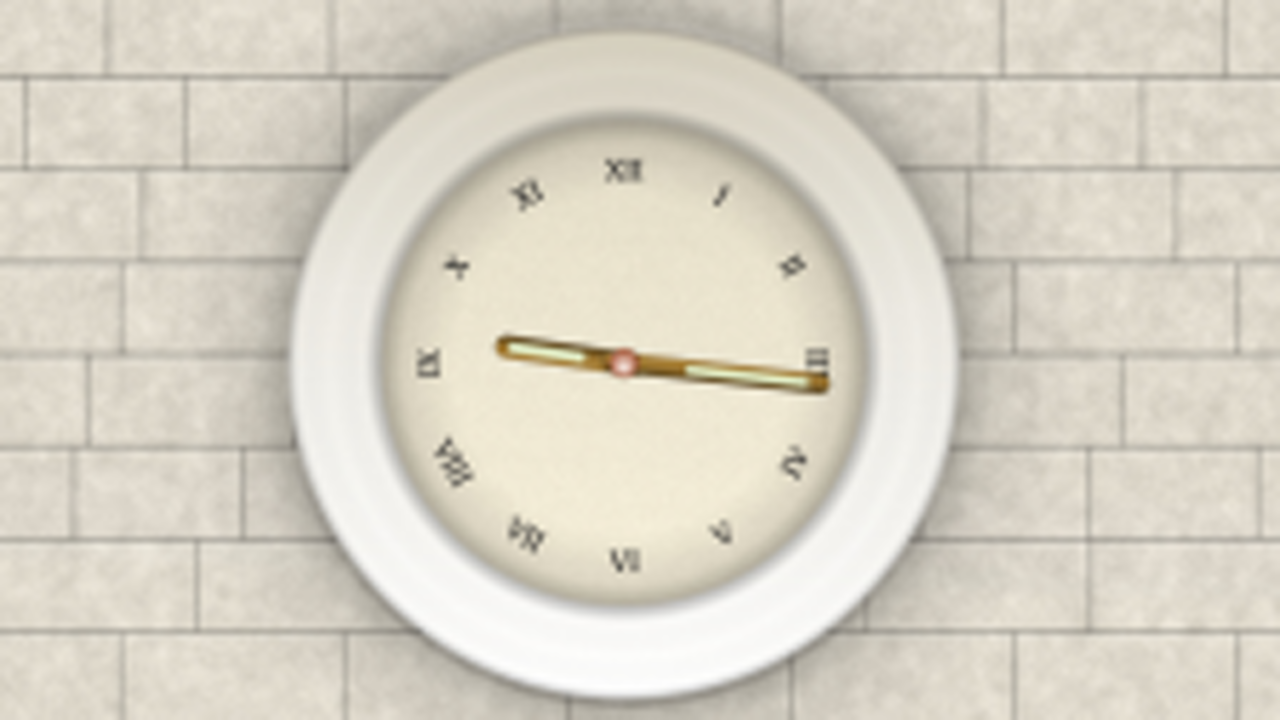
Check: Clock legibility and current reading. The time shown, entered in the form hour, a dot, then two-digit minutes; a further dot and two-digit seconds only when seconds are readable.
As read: 9.16
